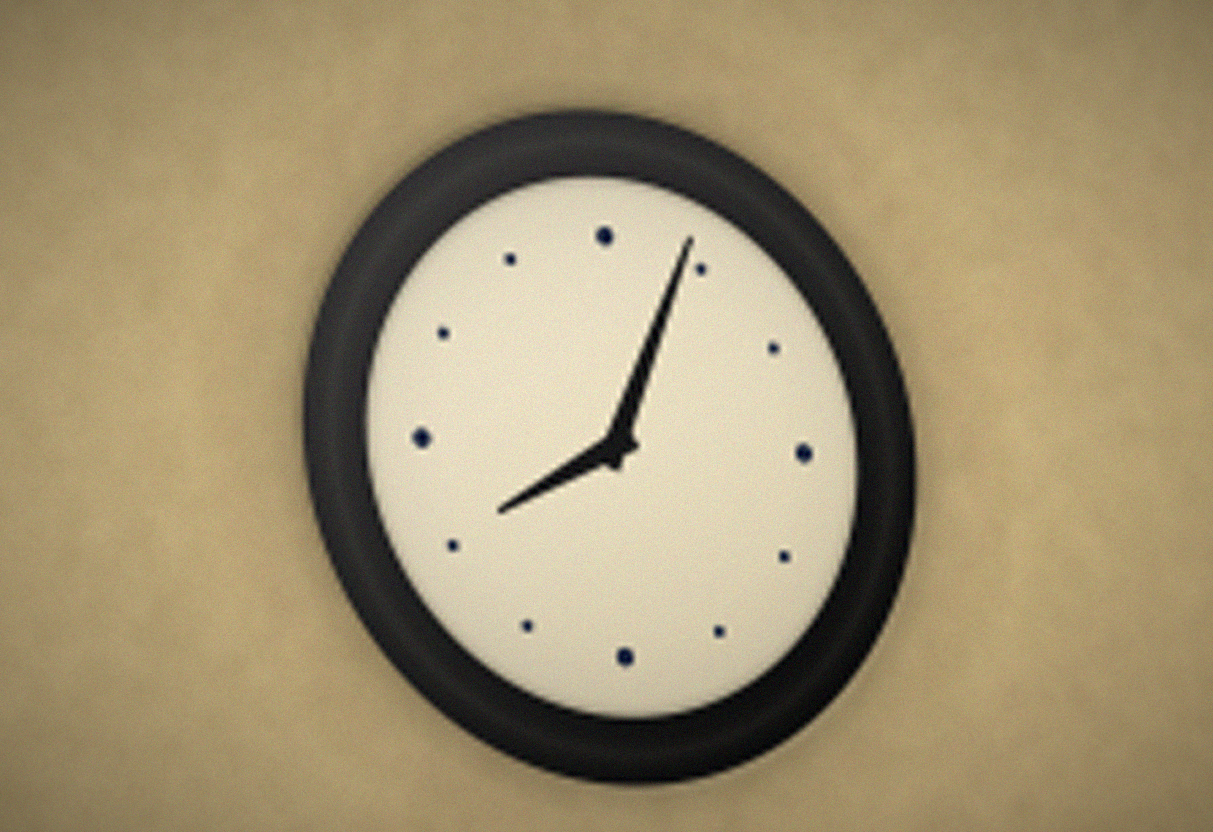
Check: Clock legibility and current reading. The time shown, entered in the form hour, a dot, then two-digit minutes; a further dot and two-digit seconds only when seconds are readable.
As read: 8.04
